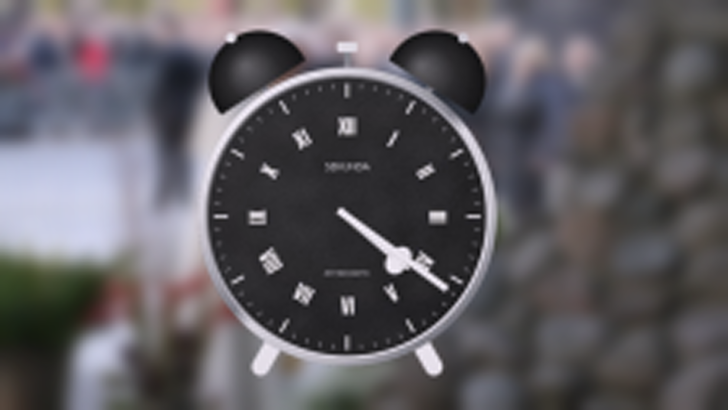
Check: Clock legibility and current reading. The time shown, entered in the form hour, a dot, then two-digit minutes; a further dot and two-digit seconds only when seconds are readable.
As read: 4.21
